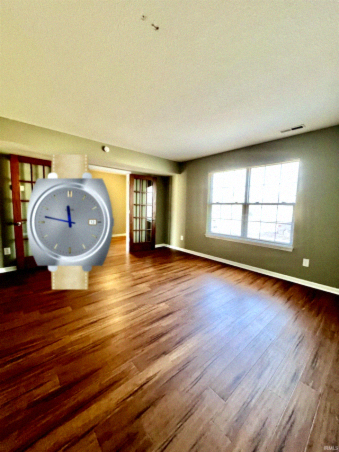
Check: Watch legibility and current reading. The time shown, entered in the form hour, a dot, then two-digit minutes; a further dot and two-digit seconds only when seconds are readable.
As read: 11.47
